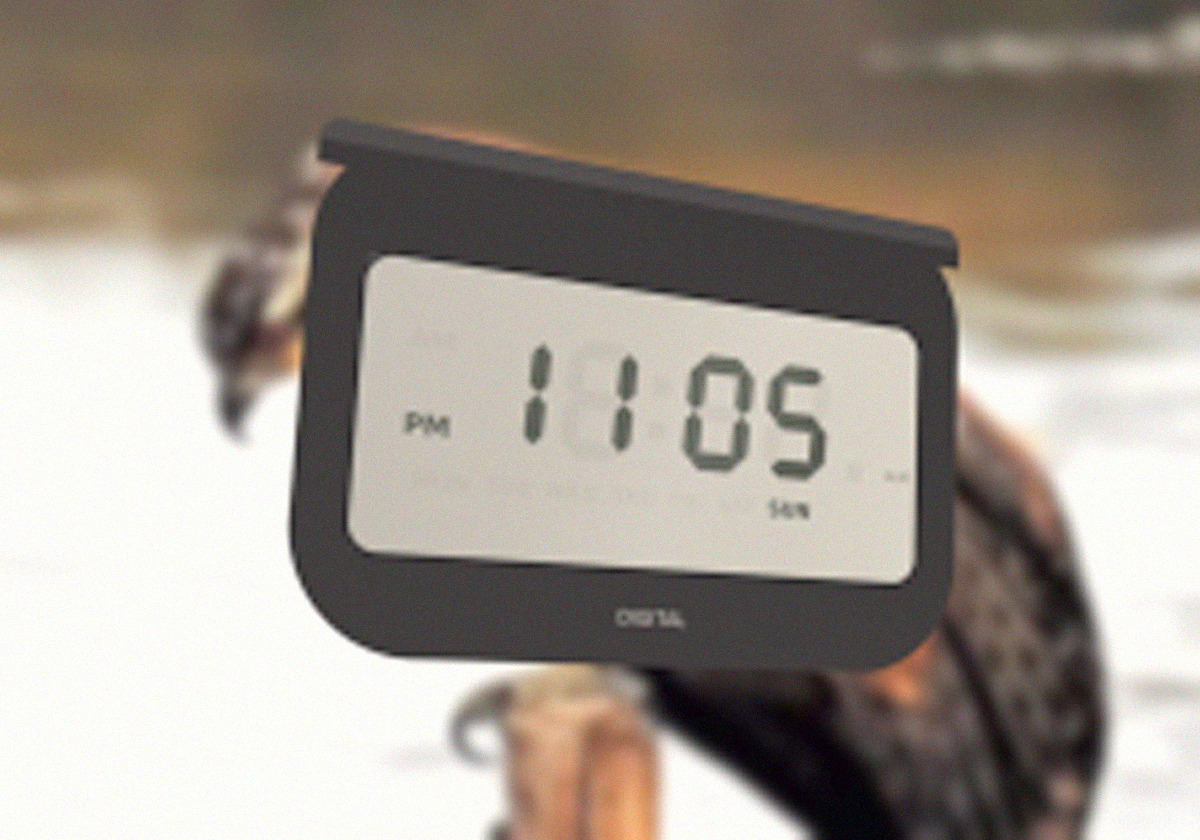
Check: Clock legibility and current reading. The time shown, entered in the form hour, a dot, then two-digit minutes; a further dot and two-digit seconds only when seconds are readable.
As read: 11.05
